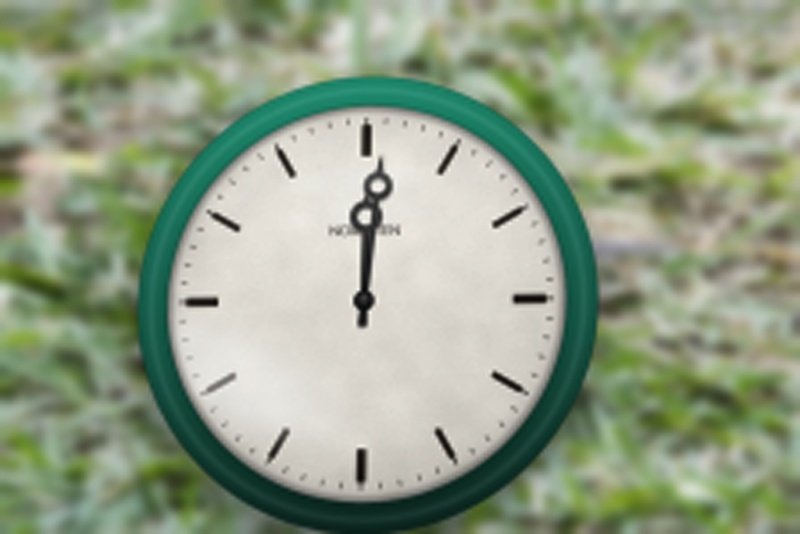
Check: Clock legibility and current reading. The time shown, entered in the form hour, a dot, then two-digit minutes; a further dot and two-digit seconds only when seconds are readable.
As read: 12.01
